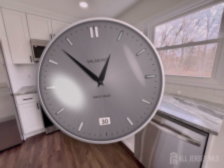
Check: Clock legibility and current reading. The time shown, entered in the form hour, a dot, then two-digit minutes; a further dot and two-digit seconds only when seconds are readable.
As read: 12.53
